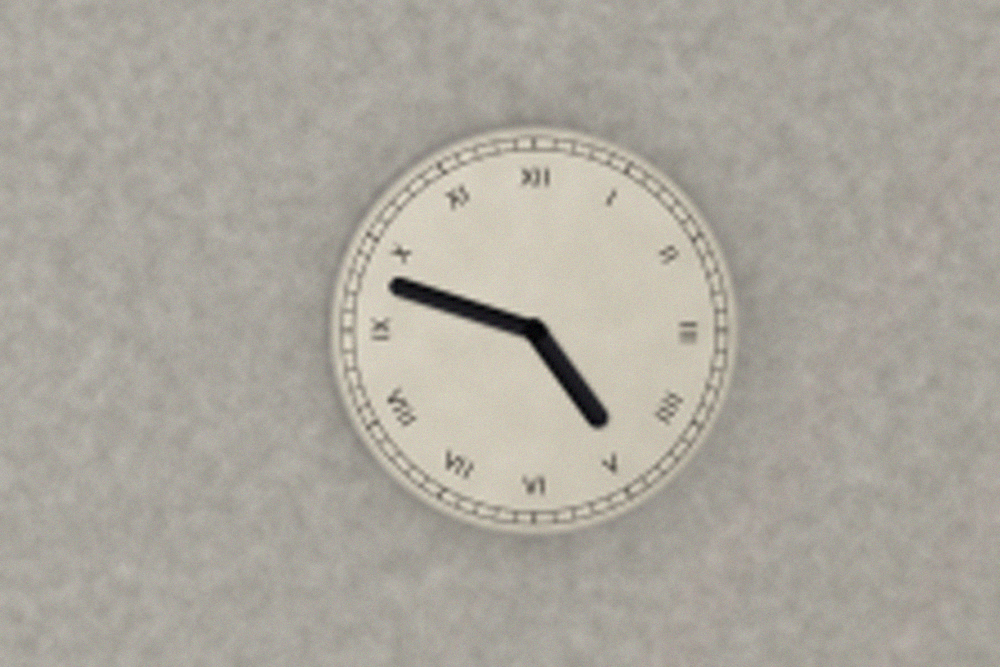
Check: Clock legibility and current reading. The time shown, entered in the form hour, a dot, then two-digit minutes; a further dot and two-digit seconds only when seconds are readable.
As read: 4.48
